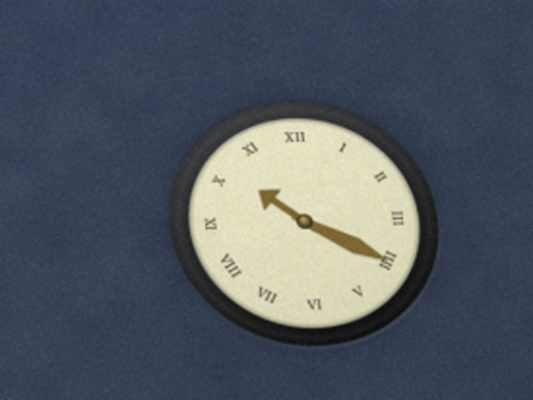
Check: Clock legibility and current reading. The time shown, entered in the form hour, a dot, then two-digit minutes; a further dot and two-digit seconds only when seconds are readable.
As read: 10.20
